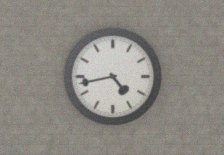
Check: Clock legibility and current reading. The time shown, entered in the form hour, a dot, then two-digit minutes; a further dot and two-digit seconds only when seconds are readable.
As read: 4.43
